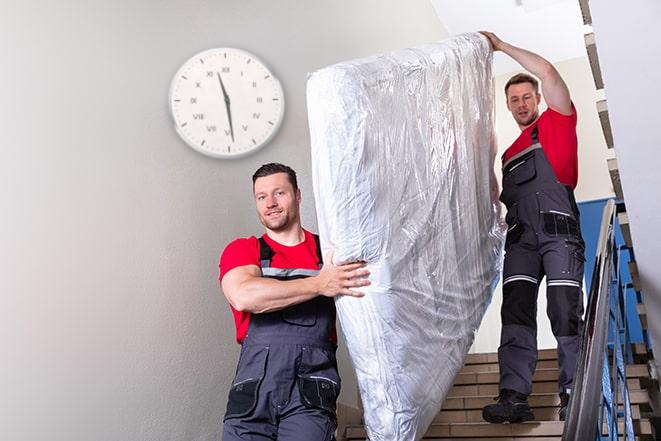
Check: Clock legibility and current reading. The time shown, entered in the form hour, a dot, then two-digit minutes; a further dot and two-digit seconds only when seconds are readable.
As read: 11.29
